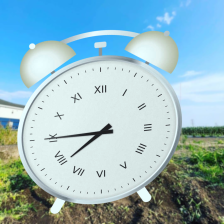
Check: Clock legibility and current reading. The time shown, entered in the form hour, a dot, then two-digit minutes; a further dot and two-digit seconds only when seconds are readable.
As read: 7.45
